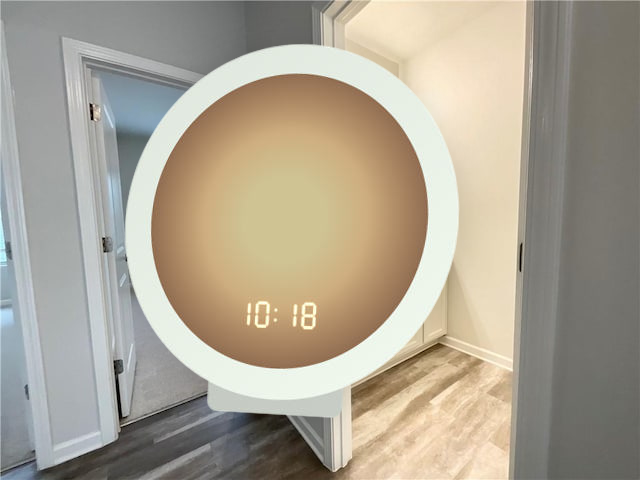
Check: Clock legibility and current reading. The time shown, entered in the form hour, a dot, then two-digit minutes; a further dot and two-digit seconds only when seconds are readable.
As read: 10.18
